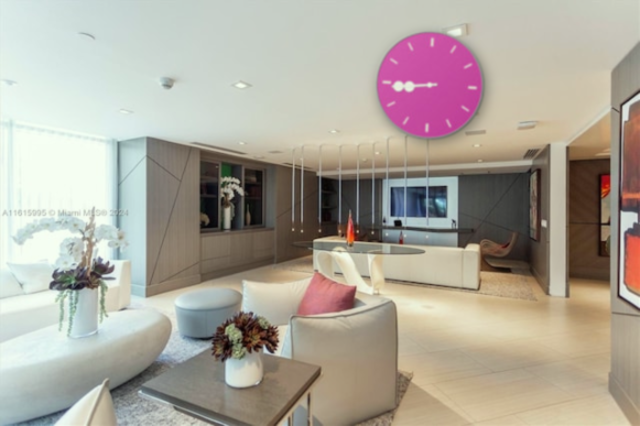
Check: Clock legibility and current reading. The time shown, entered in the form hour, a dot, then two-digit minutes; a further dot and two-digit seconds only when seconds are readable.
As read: 8.44
